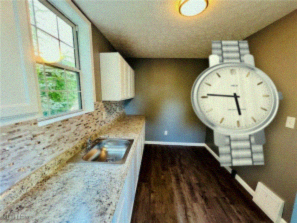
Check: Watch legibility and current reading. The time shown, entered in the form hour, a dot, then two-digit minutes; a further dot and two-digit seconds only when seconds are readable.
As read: 5.46
